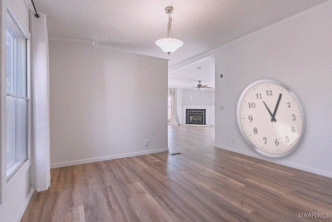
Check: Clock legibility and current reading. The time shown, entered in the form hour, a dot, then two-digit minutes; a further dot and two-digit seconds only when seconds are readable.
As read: 11.05
